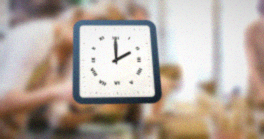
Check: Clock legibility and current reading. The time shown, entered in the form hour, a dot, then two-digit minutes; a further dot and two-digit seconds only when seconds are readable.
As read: 2.00
